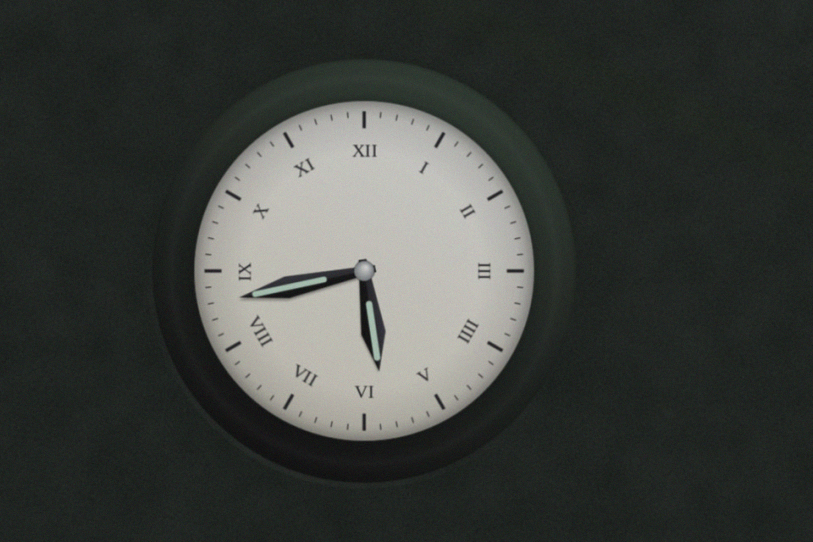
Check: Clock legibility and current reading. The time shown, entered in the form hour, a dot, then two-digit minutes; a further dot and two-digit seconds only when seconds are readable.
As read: 5.43
